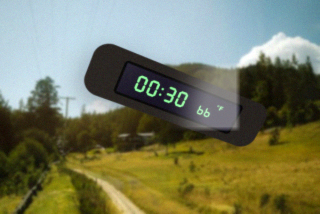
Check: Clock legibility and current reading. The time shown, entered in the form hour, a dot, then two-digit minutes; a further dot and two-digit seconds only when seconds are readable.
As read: 0.30
